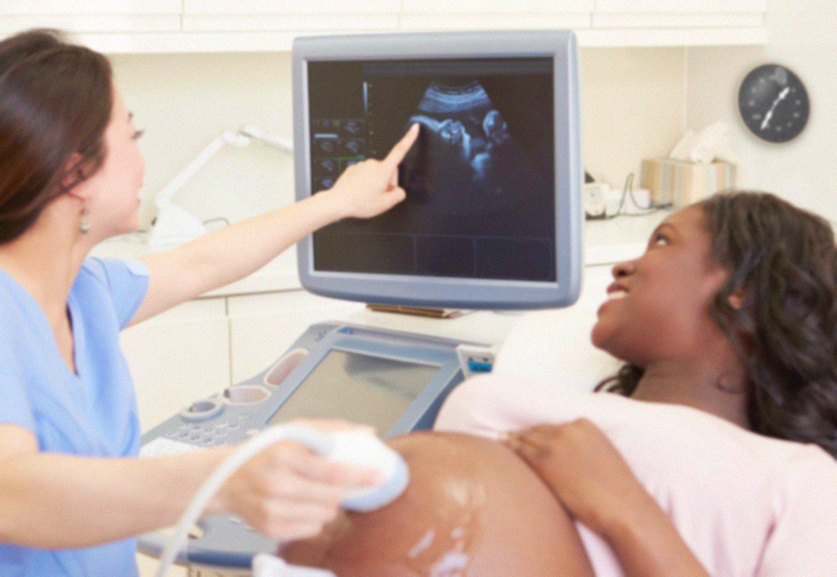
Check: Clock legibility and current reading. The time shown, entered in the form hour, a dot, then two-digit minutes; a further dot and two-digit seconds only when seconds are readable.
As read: 1.36
